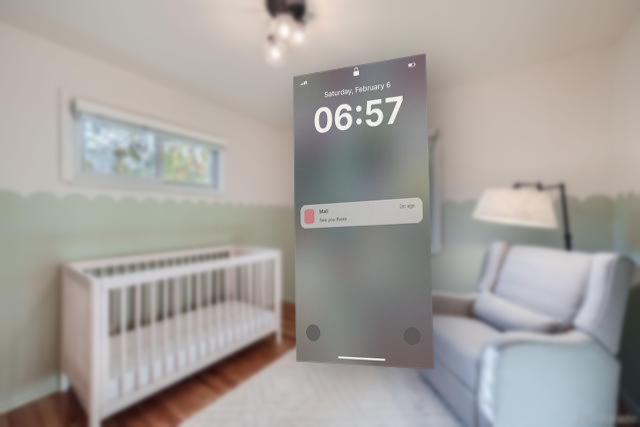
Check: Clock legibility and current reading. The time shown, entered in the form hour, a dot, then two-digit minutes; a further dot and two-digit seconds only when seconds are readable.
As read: 6.57
